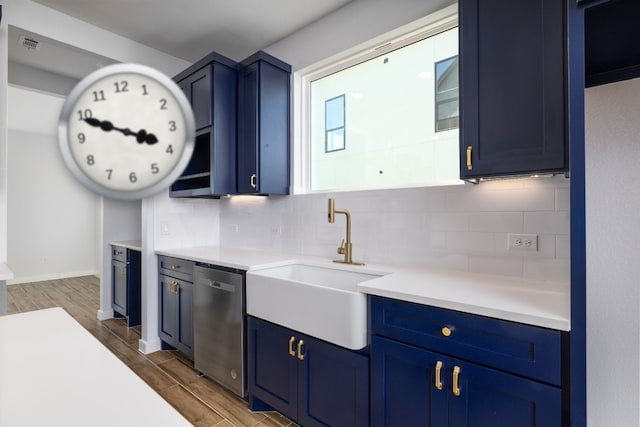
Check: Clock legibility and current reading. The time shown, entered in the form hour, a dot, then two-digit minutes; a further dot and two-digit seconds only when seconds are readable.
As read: 3.49
